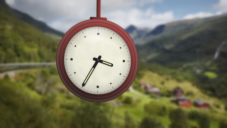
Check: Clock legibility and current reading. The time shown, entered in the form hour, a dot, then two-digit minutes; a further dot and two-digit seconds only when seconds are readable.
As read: 3.35
